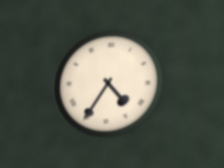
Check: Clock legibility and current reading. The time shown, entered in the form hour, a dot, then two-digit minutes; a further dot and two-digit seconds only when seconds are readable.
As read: 4.35
